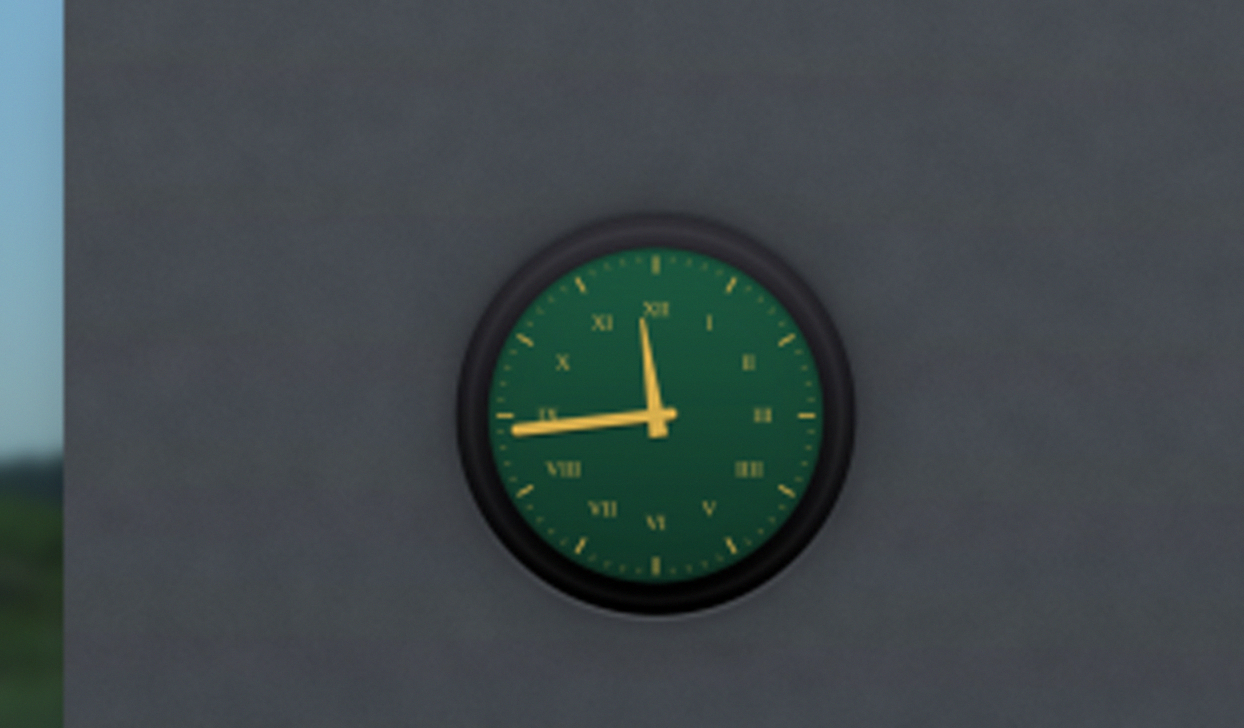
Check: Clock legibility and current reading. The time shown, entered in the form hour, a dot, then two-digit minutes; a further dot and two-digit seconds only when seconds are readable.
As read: 11.44
